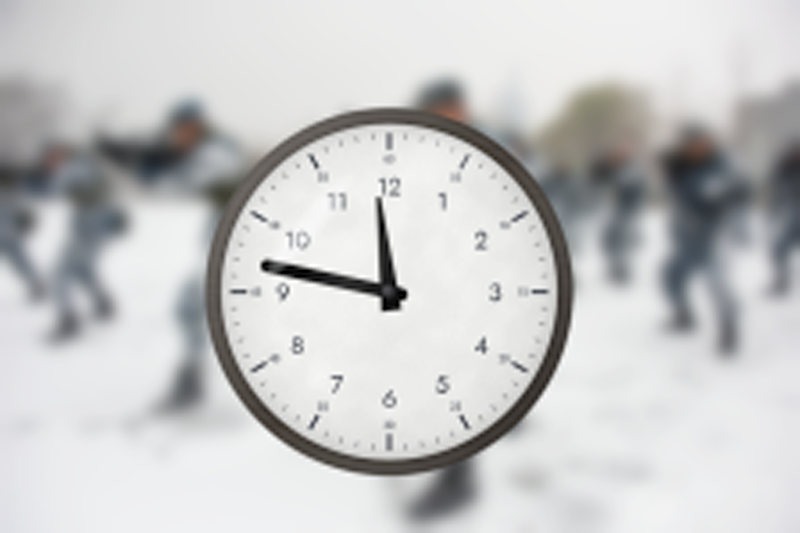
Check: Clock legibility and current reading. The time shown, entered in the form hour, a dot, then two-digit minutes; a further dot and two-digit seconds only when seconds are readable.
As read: 11.47
